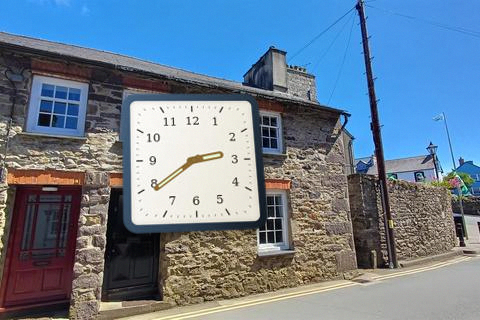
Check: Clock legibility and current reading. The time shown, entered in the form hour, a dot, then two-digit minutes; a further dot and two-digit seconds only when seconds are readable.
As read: 2.39
